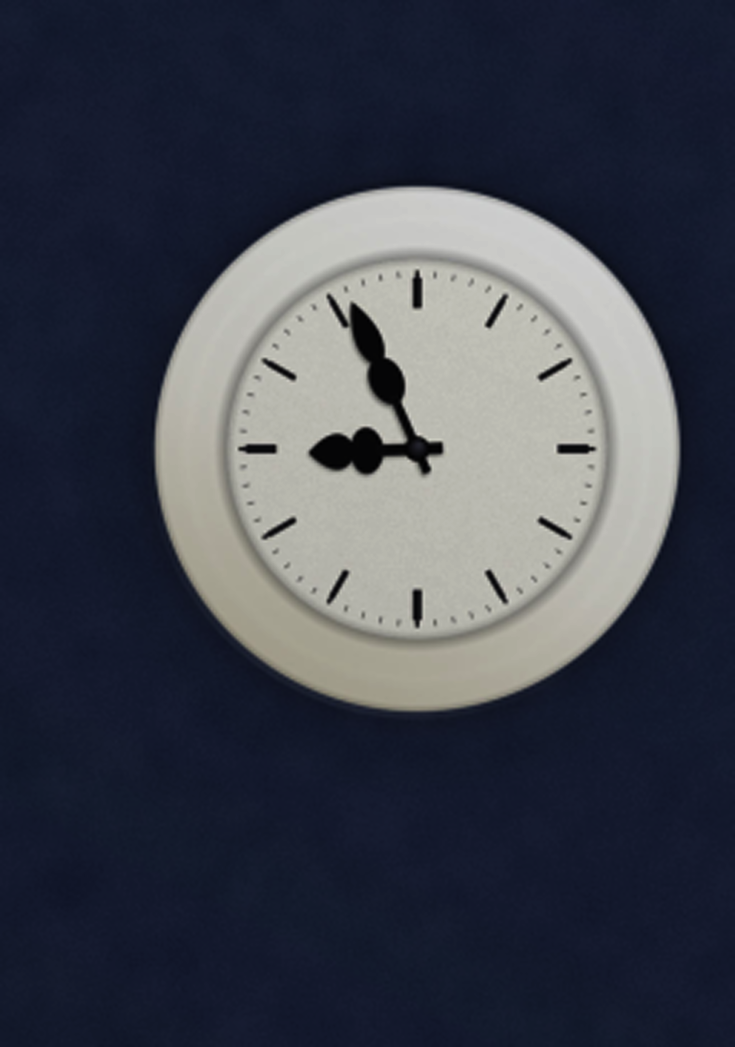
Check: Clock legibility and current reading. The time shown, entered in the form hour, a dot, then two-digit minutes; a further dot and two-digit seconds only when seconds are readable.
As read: 8.56
